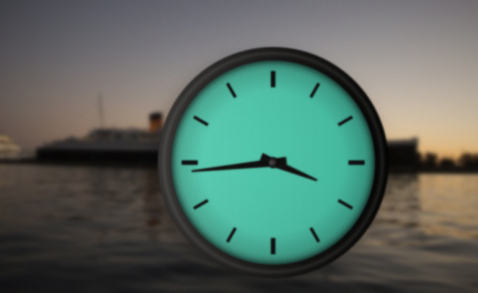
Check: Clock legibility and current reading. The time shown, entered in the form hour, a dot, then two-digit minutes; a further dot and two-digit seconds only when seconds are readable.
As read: 3.44
